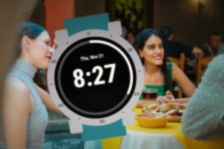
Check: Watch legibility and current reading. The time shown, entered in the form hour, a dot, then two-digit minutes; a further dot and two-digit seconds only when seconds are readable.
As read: 8.27
